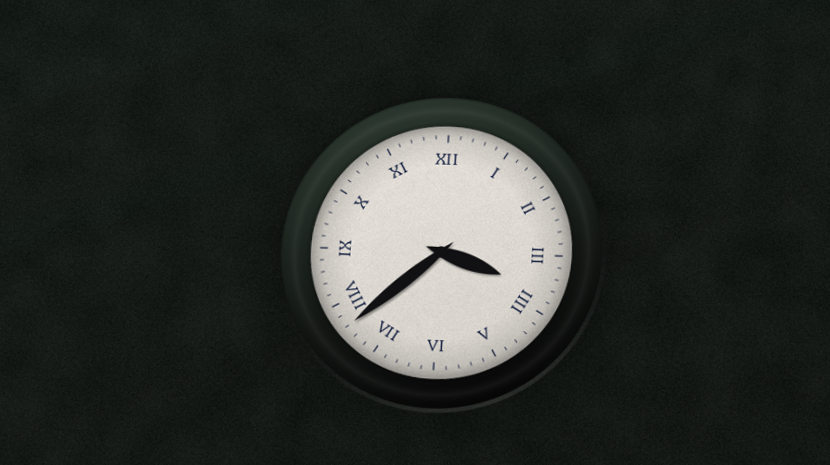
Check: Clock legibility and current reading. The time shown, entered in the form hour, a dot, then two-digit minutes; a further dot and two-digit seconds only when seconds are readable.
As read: 3.38
